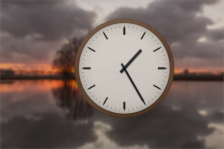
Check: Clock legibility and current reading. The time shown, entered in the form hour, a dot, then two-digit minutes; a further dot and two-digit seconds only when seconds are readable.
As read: 1.25
